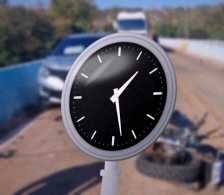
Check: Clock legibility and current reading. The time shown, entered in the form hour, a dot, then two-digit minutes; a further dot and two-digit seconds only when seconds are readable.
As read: 1.28
